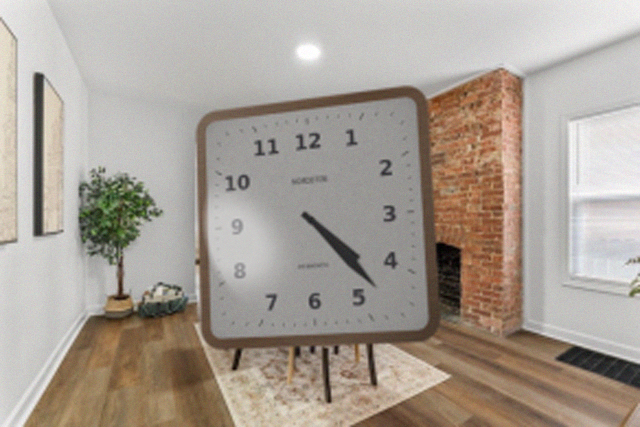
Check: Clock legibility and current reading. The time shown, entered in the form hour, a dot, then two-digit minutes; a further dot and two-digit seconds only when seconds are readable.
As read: 4.23
